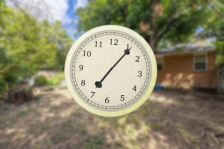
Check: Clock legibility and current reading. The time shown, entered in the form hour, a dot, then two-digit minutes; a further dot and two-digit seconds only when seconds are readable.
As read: 7.06
